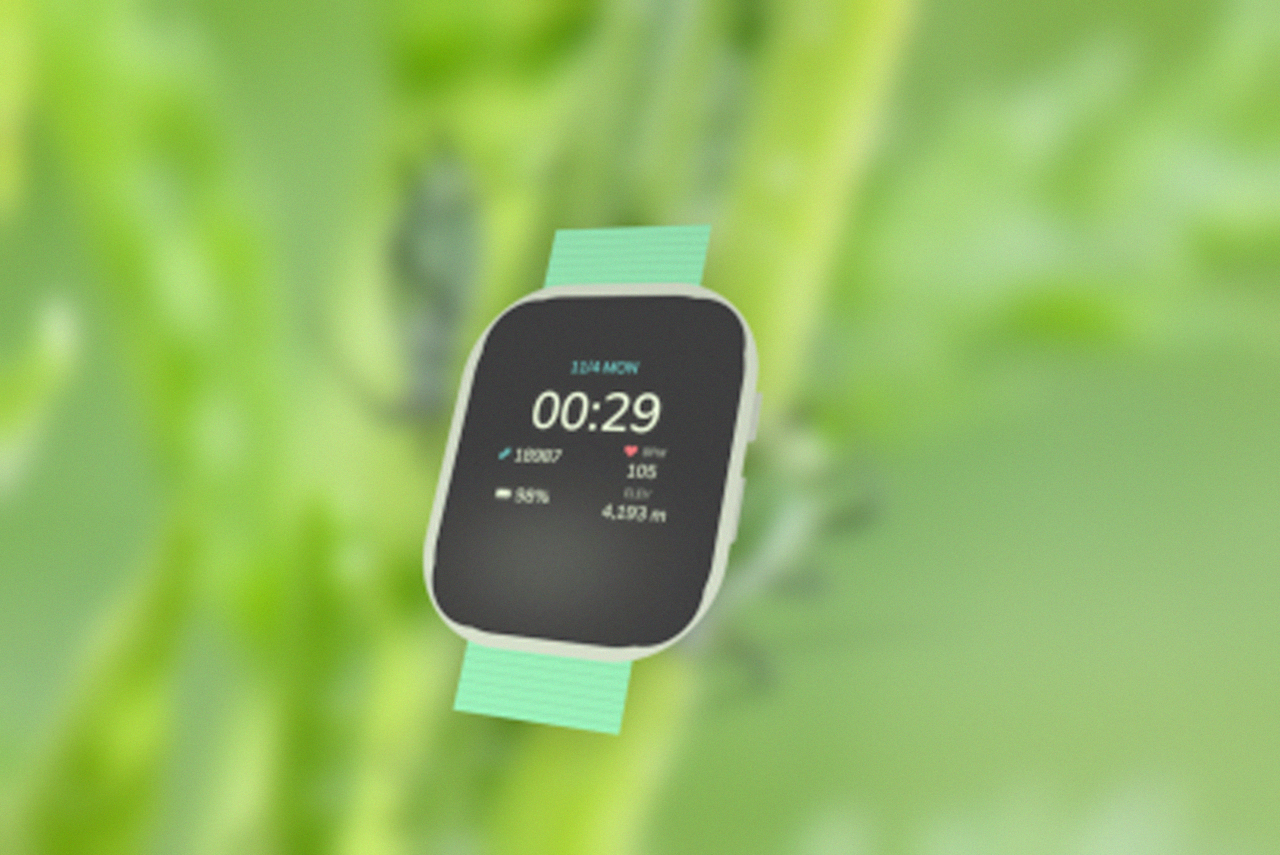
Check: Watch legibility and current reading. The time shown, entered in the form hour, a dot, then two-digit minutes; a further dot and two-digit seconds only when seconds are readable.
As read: 0.29
